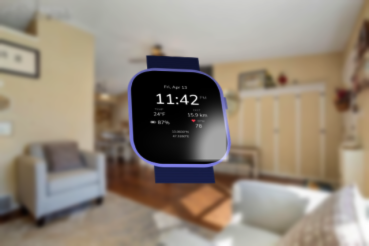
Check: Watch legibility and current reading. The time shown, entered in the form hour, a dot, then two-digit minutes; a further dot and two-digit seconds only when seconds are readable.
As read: 11.42
